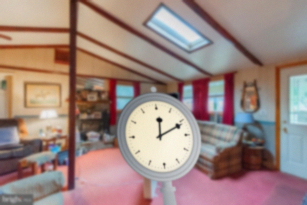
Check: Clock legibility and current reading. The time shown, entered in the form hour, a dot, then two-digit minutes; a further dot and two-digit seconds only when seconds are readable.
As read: 12.11
